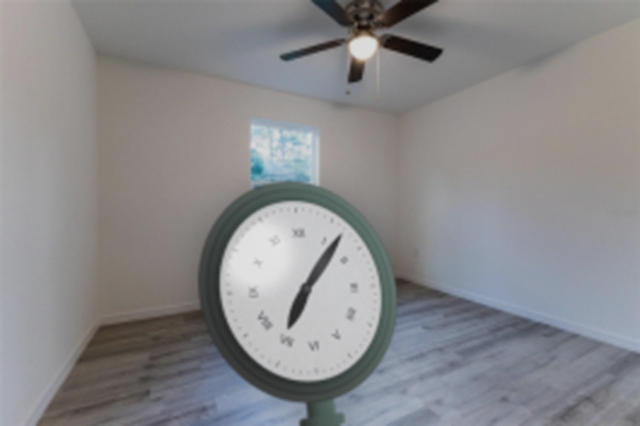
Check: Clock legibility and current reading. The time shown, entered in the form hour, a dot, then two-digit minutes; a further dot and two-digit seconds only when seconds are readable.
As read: 7.07
